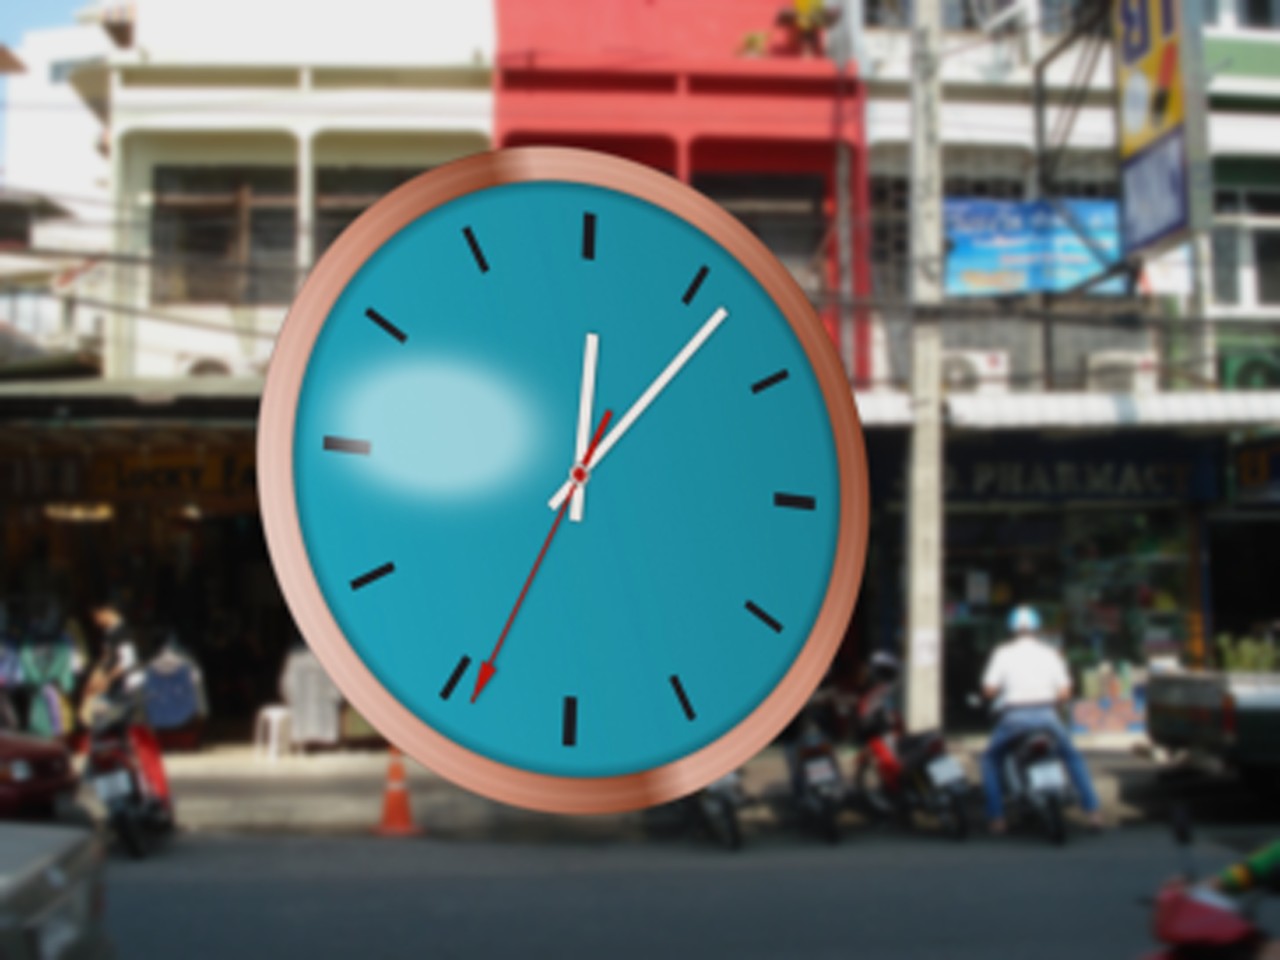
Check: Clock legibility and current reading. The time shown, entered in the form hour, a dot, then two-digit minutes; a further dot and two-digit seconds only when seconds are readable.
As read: 12.06.34
